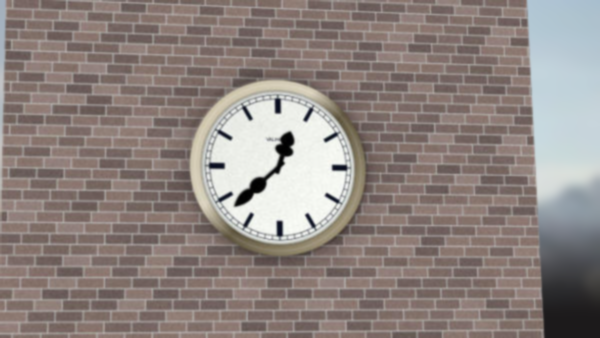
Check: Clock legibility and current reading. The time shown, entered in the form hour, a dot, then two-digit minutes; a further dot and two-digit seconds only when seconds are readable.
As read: 12.38
